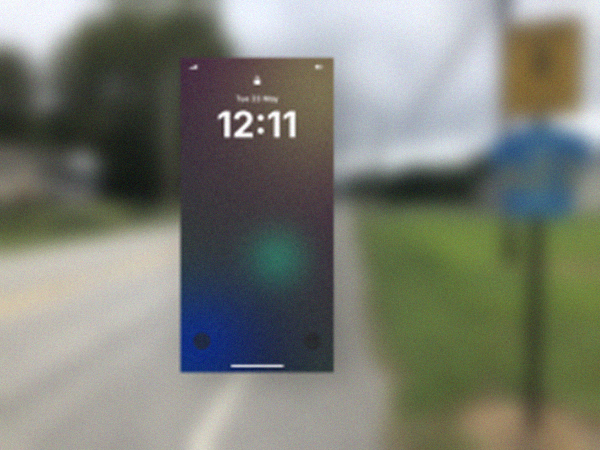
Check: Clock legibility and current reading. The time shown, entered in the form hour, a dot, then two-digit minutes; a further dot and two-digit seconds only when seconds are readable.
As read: 12.11
